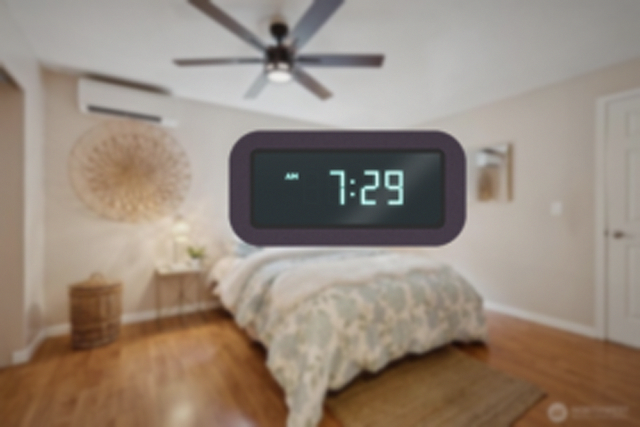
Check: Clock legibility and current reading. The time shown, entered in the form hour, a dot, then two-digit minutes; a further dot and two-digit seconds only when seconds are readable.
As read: 7.29
